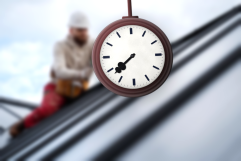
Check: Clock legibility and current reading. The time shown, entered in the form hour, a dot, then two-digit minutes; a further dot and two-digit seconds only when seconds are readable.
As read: 7.38
